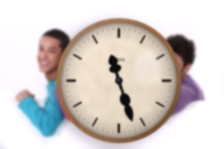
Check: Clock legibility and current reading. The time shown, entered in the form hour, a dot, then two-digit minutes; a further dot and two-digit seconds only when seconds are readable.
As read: 11.27
